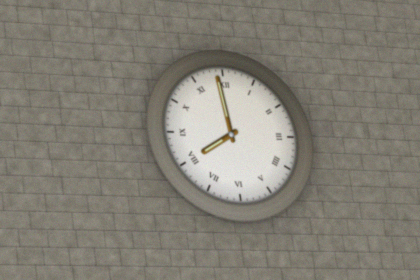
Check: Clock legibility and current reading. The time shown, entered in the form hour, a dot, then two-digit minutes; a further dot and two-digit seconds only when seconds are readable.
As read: 7.59
